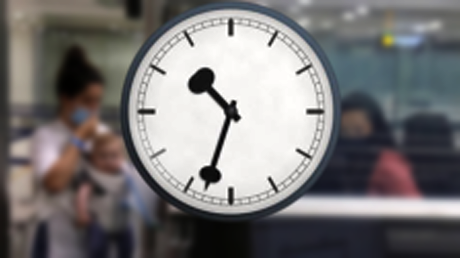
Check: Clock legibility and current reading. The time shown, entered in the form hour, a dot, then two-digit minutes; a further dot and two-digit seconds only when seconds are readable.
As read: 10.33
